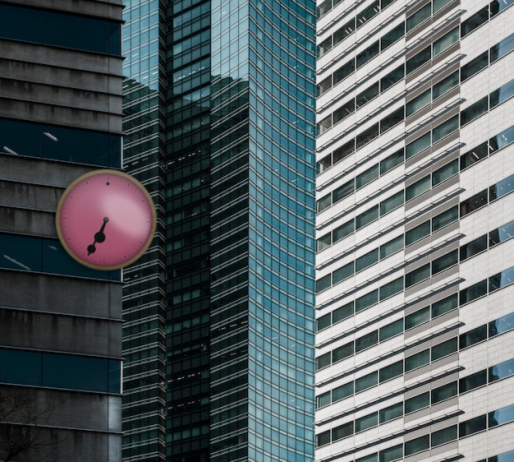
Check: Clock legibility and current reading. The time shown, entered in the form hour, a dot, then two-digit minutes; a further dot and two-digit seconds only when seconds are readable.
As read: 6.34
